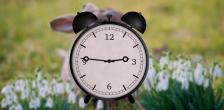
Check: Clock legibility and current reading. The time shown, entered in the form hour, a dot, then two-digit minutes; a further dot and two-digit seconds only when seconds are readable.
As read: 2.46
